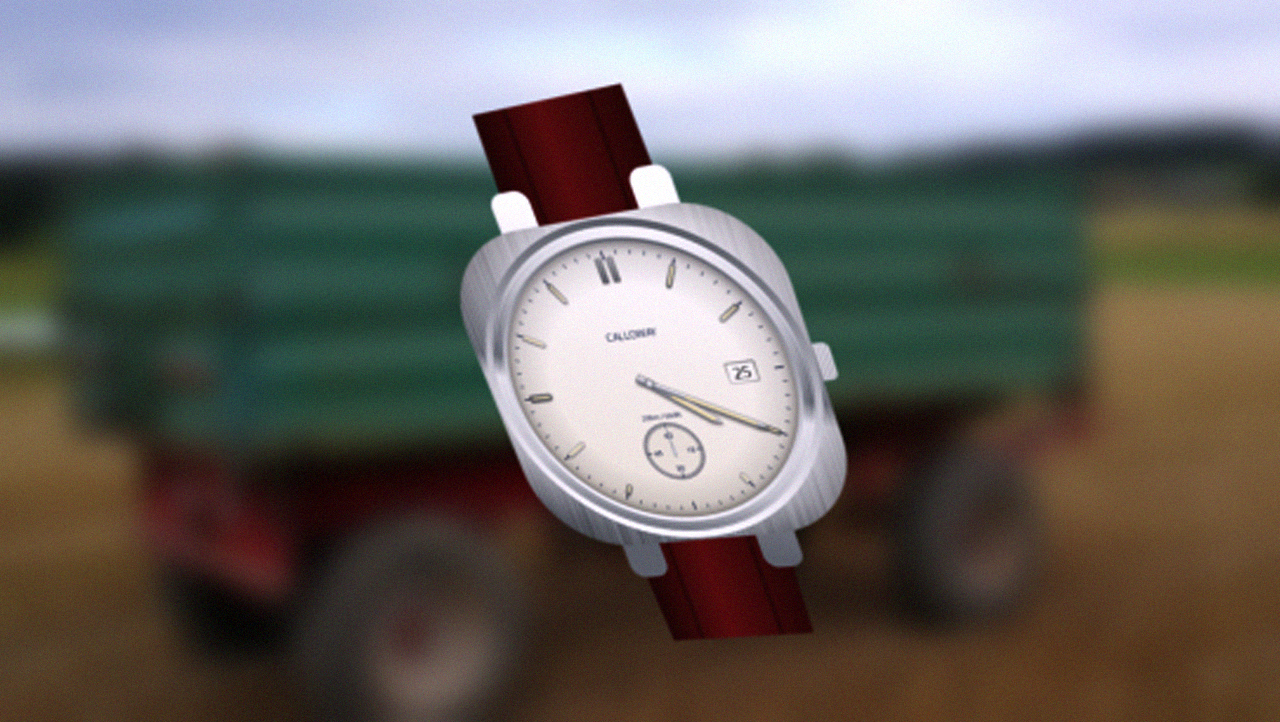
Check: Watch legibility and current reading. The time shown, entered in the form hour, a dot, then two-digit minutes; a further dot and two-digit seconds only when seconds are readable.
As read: 4.20
